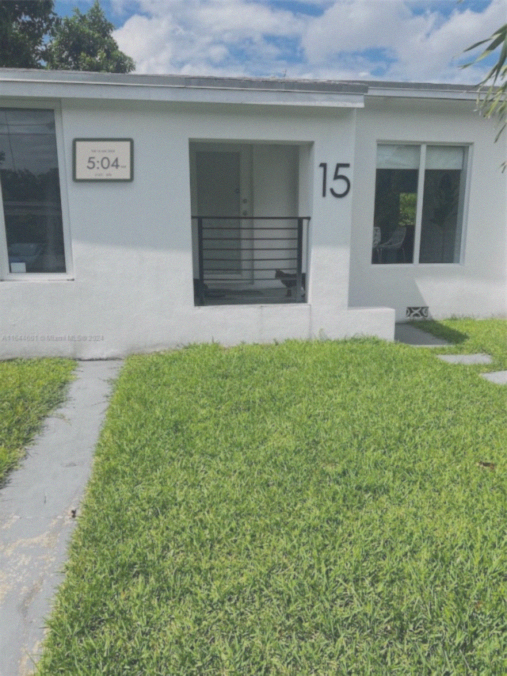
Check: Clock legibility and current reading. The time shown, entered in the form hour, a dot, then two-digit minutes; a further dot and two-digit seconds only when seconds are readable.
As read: 5.04
